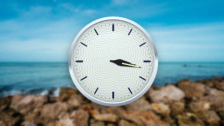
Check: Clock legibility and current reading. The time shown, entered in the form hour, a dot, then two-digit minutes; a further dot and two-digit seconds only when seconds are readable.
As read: 3.17
